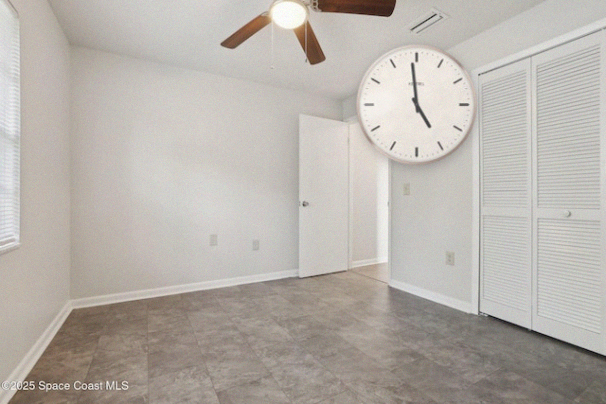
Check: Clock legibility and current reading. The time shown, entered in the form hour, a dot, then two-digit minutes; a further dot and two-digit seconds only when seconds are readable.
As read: 4.59
